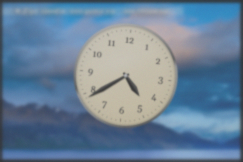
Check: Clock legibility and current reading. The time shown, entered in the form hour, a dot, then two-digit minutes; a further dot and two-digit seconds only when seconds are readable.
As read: 4.39
